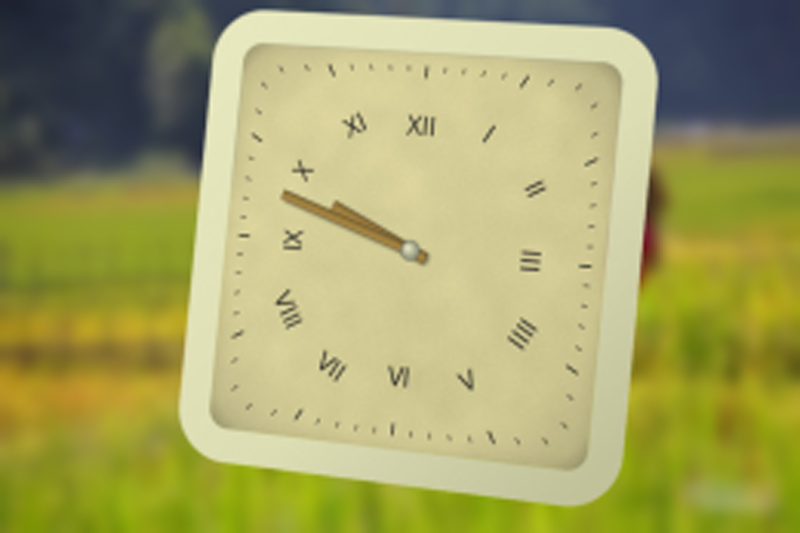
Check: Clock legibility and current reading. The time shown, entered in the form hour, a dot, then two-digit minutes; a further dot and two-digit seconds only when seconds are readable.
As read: 9.48
